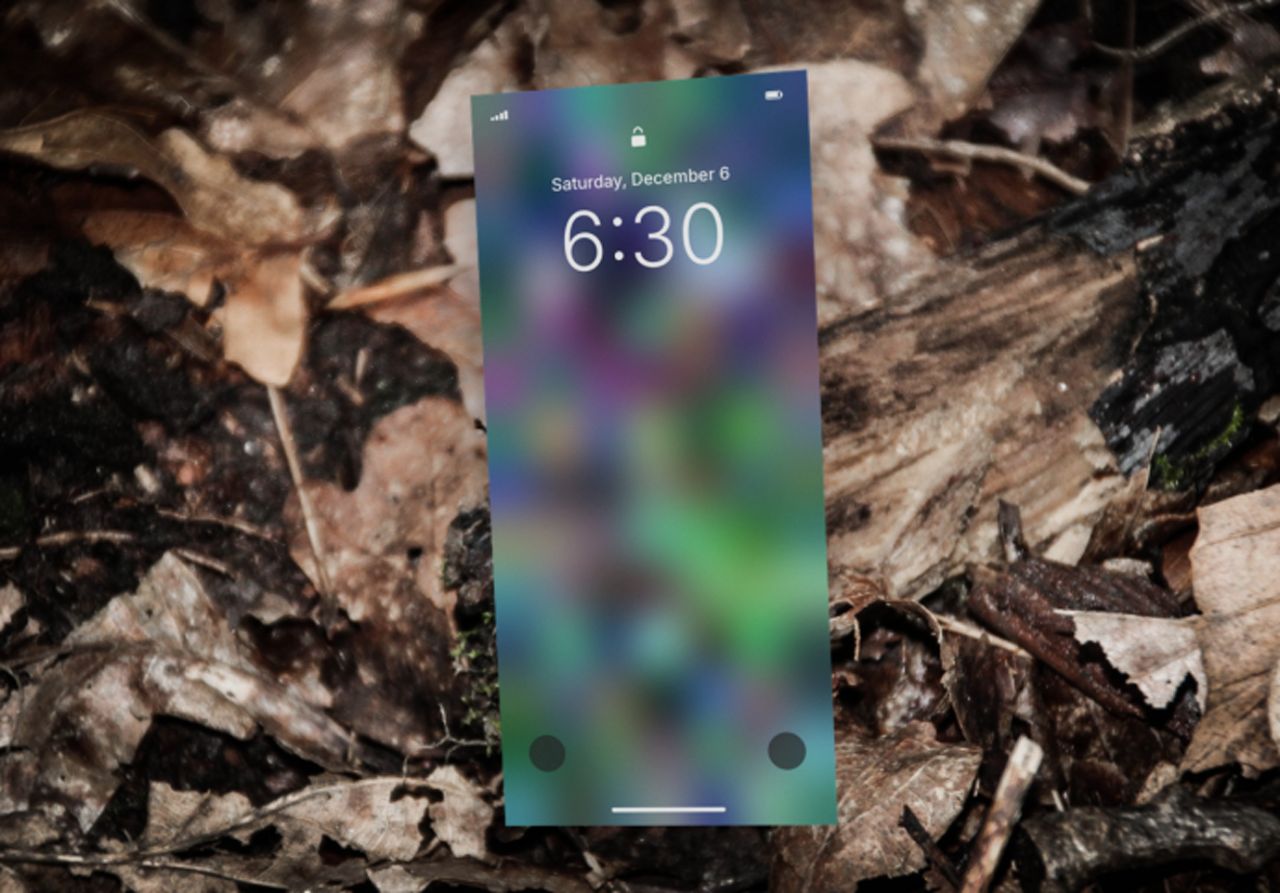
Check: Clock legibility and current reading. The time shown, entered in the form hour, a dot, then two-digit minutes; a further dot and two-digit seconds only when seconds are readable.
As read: 6.30
